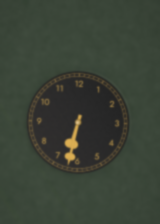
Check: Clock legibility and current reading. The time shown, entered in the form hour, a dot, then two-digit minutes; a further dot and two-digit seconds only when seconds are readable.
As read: 6.32
